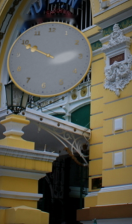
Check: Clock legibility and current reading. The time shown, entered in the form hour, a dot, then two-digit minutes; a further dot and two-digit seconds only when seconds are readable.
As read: 9.49
